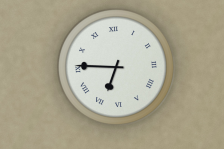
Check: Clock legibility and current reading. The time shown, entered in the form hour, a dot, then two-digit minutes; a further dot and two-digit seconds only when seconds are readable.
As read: 6.46
